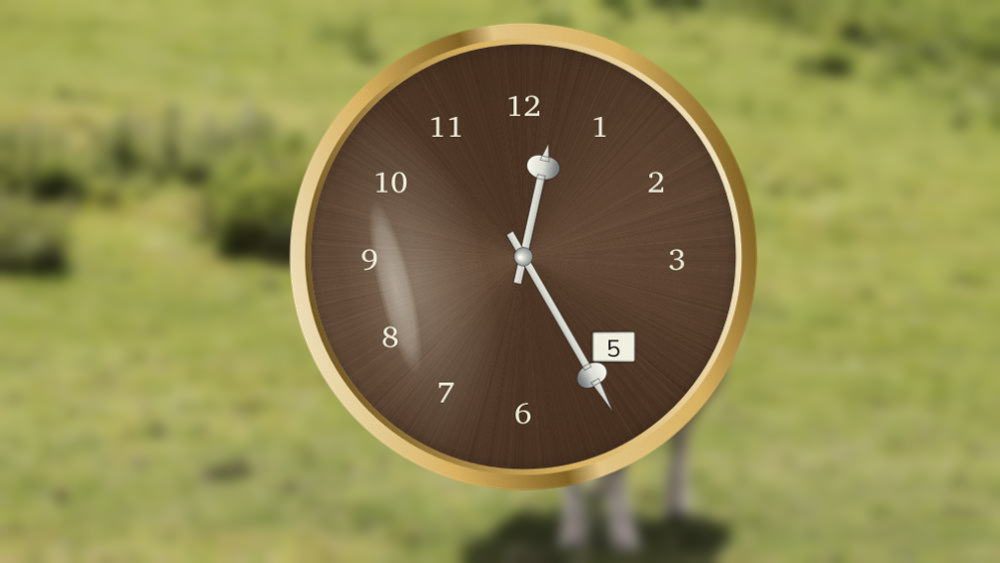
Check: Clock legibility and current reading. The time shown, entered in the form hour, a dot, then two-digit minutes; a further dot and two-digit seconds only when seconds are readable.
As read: 12.25
